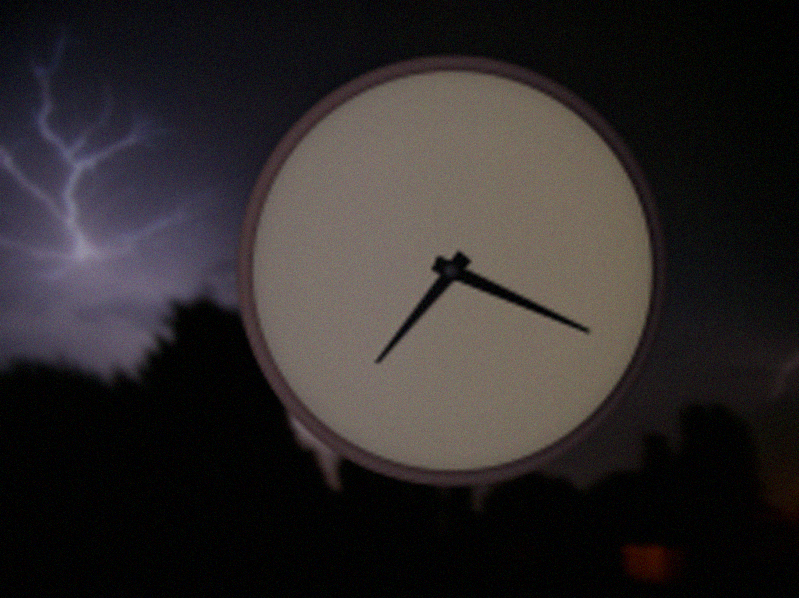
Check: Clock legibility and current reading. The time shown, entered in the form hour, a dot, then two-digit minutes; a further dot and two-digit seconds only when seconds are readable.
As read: 7.19
